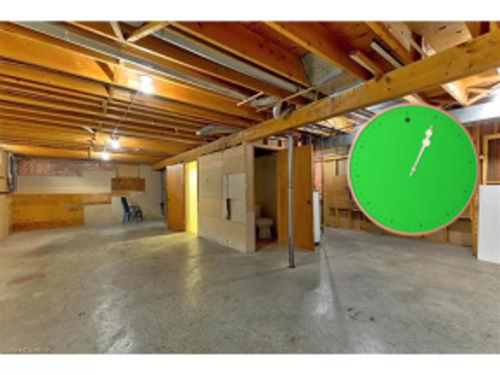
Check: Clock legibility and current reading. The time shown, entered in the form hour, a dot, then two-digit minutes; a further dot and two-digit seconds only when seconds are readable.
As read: 1.05
